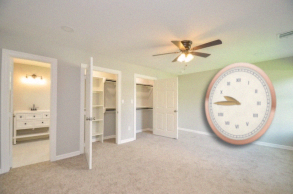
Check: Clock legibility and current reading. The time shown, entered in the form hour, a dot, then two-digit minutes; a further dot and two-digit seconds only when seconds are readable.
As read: 9.45
